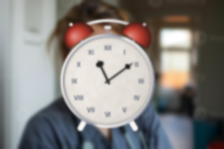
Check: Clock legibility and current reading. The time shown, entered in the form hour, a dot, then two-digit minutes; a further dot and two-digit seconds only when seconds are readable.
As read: 11.09
